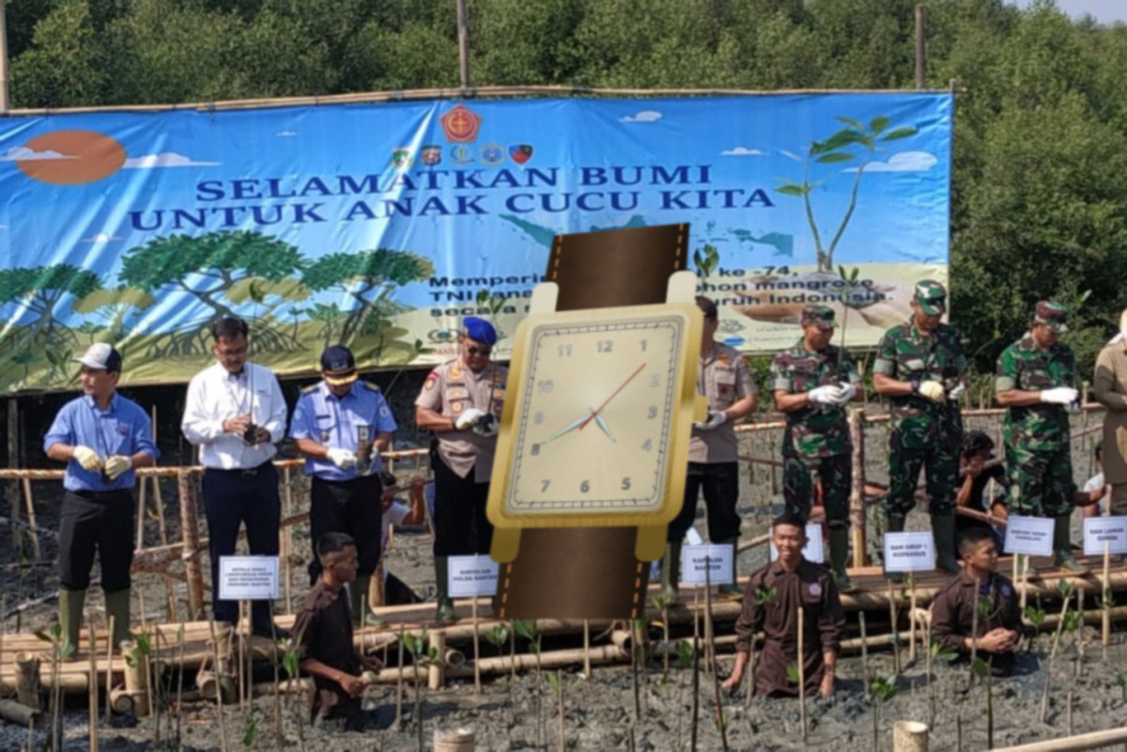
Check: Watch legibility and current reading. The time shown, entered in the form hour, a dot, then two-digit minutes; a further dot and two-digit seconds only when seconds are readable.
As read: 4.40.07
